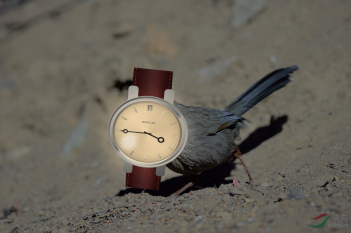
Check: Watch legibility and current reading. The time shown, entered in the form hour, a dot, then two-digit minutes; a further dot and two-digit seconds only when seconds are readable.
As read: 3.45
